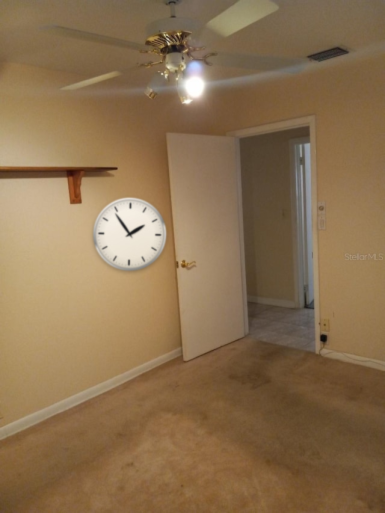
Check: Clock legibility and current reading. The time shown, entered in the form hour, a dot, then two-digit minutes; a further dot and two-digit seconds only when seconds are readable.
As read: 1.54
